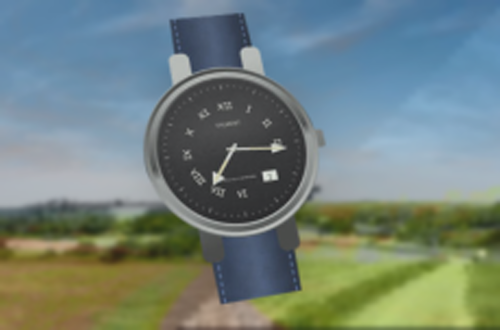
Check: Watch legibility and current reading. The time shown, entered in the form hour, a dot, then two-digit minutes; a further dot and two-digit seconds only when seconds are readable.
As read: 7.16
